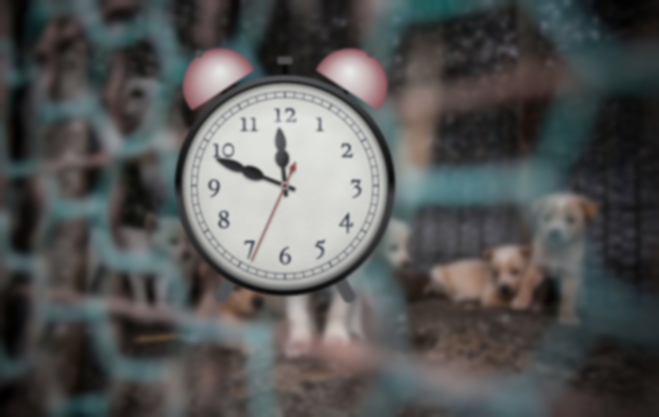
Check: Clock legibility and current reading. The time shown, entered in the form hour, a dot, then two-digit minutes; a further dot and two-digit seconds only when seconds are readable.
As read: 11.48.34
